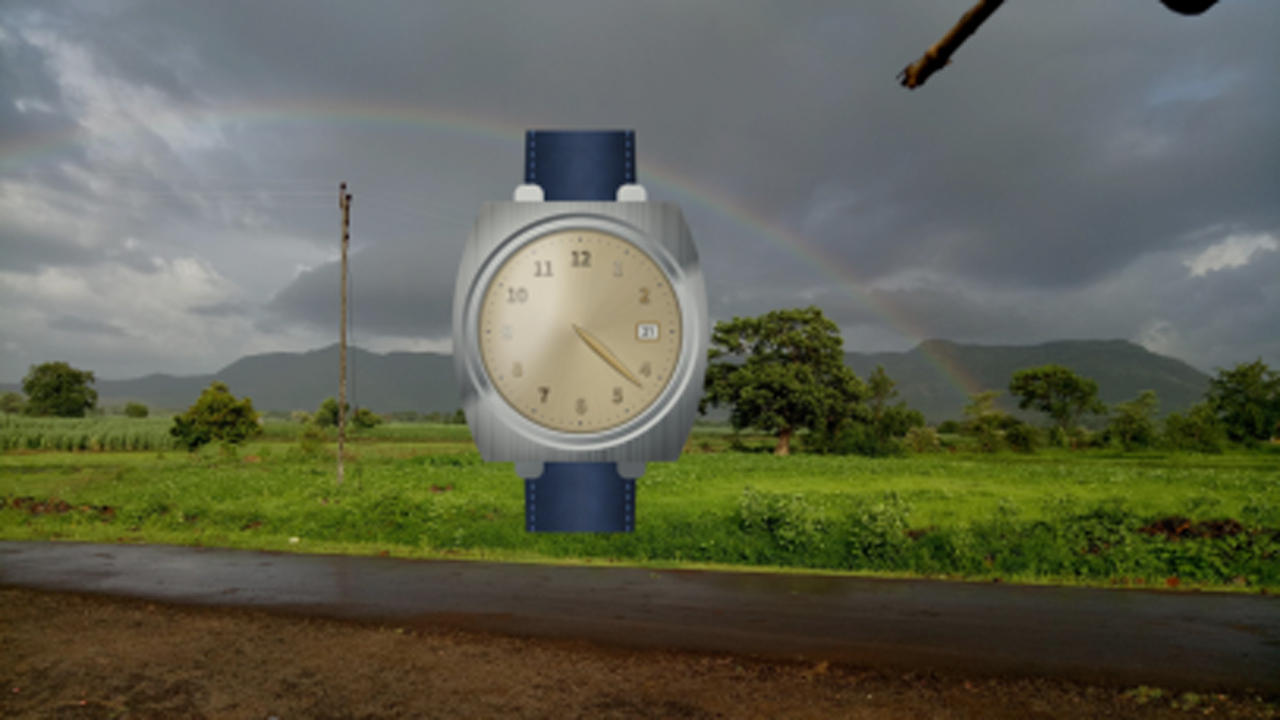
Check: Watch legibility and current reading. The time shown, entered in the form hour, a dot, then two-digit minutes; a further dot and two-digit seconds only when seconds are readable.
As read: 4.22
